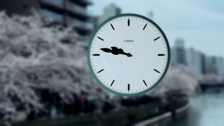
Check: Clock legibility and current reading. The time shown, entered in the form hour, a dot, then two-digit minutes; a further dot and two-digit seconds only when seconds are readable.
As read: 9.47
